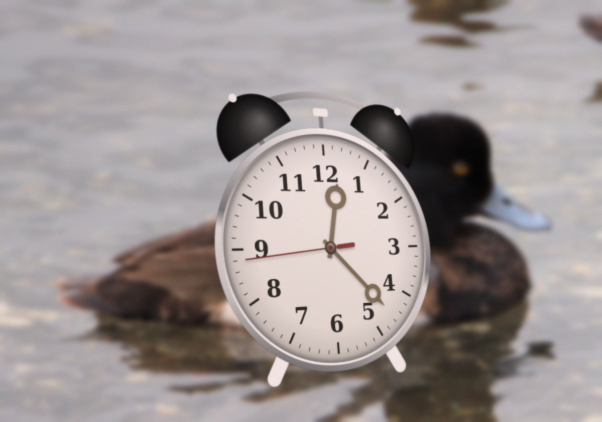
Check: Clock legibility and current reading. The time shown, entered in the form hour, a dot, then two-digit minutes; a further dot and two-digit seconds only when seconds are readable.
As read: 12.22.44
